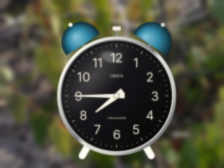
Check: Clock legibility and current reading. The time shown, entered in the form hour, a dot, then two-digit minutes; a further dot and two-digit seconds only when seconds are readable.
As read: 7.45
